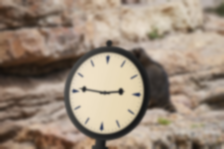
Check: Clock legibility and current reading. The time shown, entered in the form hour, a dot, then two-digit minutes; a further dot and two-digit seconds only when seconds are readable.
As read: 2.46
